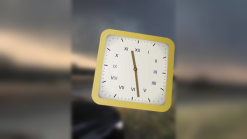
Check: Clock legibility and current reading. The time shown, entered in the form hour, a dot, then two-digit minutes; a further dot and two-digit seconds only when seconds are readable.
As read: 11.28
